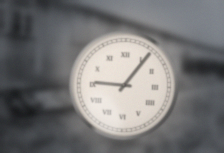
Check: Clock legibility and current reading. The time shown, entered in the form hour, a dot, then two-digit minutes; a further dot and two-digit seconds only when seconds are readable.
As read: 9.06
